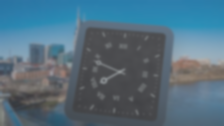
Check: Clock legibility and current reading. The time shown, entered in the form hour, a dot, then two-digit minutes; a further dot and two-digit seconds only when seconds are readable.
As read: 7.48
